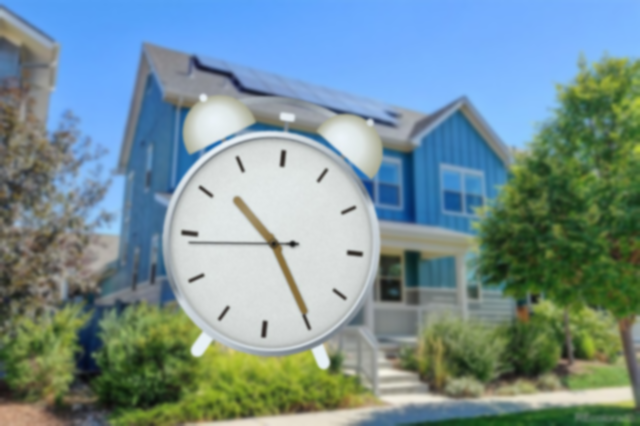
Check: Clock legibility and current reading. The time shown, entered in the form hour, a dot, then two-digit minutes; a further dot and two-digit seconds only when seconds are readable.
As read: 10.24.44
